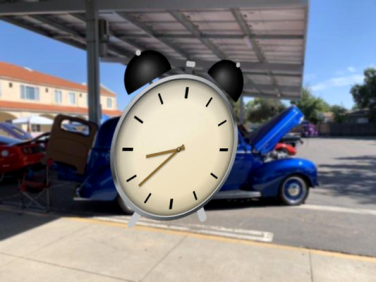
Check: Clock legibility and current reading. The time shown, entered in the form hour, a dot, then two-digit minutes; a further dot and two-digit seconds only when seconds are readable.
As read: 8.38
